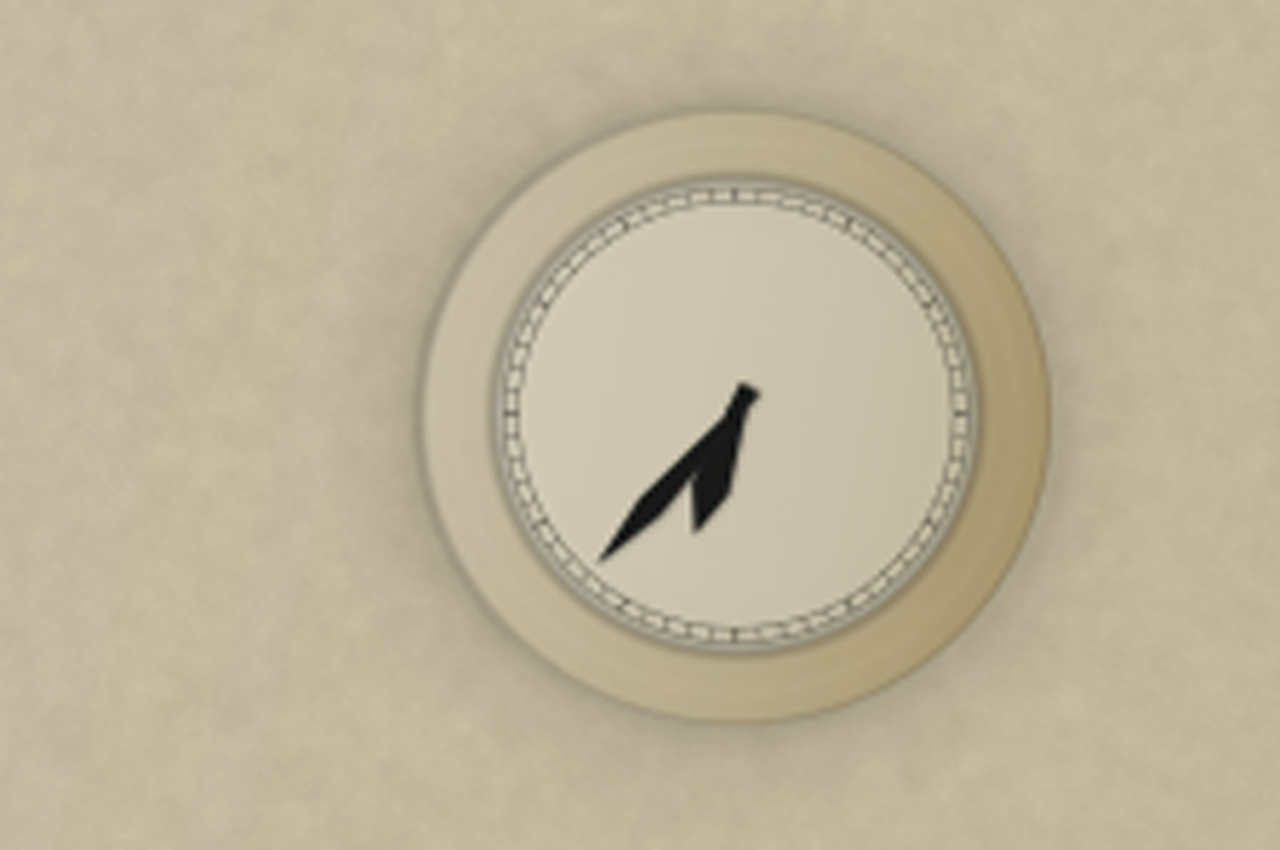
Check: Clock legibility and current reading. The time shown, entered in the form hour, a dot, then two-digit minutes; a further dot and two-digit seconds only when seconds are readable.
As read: 6.37
